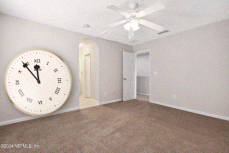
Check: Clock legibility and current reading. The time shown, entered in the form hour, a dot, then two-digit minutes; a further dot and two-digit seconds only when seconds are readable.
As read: 11.54
